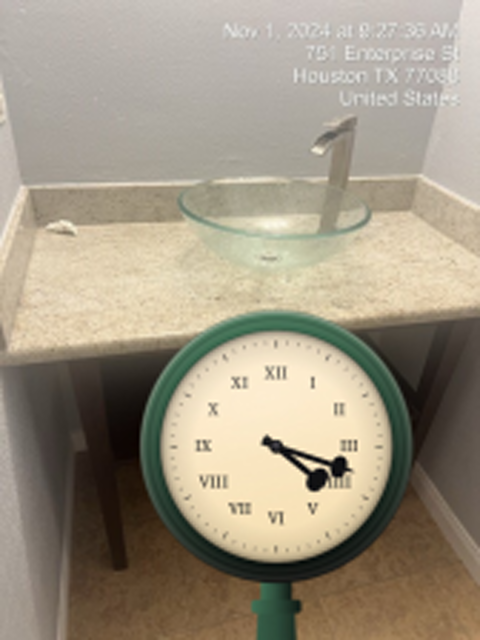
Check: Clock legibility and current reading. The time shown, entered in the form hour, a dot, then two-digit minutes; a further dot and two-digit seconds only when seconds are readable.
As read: 4.18
